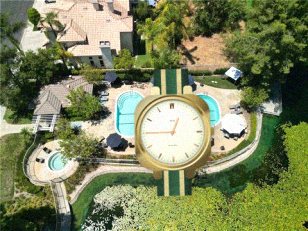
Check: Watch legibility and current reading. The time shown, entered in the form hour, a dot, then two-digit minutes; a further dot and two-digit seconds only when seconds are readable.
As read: 12.45
